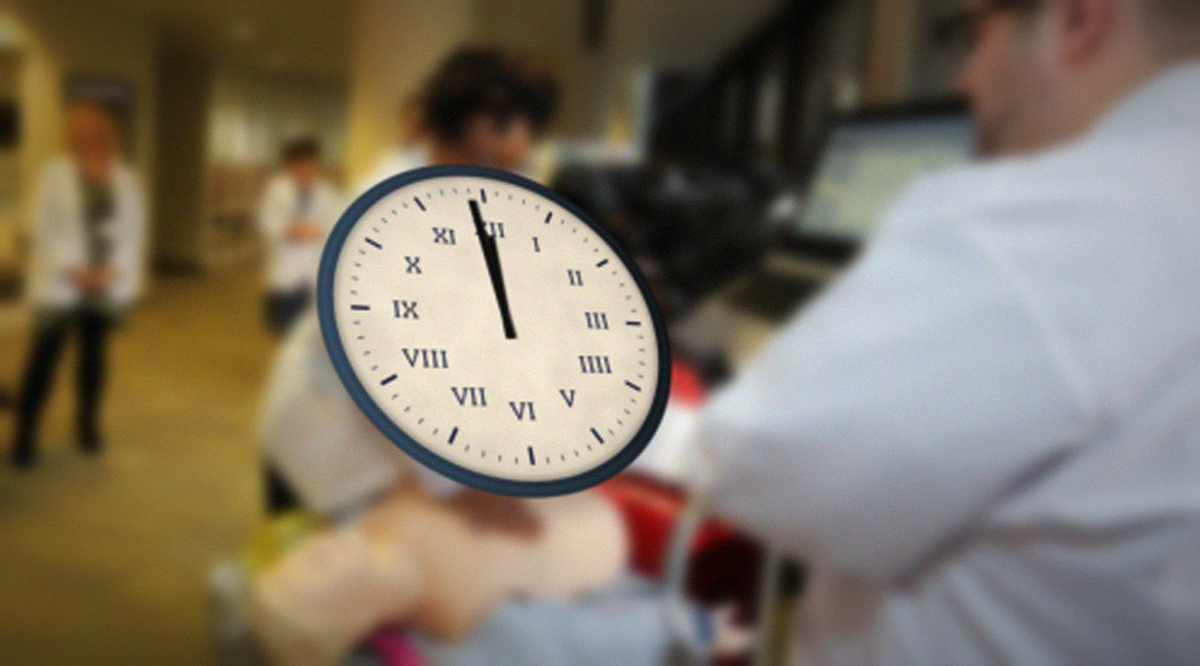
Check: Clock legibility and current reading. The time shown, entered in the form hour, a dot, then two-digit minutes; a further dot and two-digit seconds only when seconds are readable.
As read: 11.59
